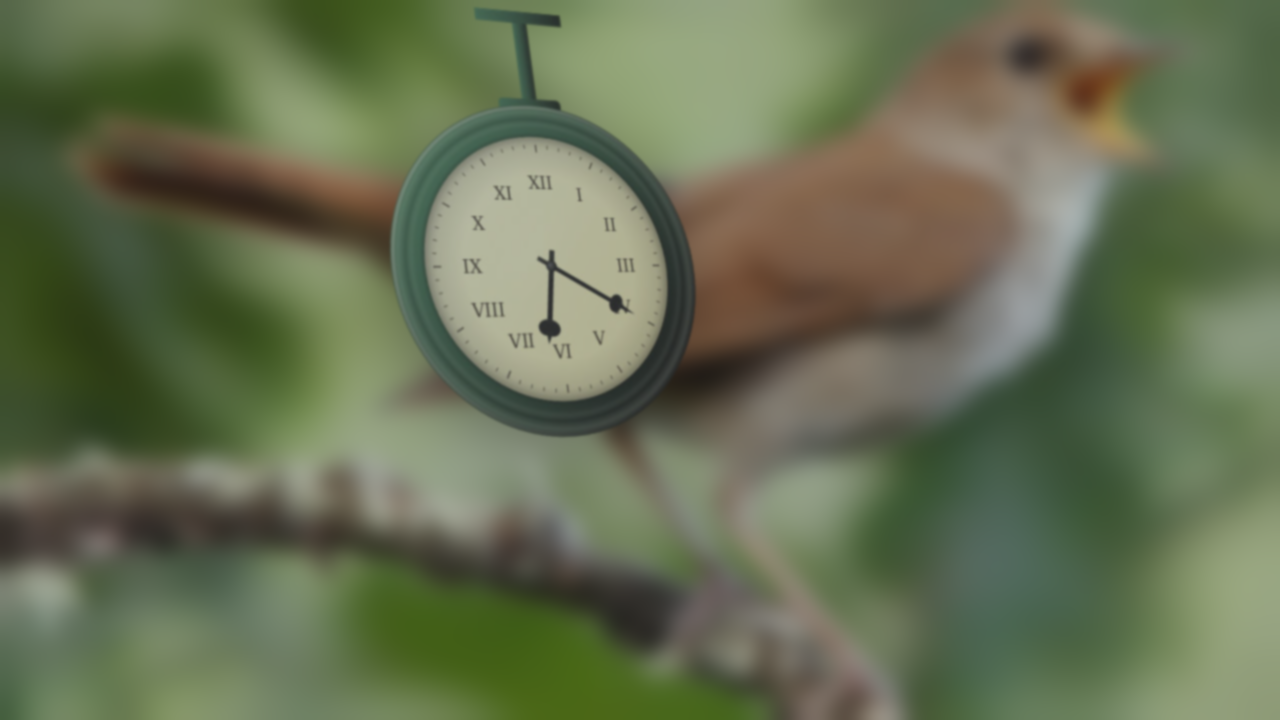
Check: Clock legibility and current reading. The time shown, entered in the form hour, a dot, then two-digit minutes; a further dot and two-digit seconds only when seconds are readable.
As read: 6.20
